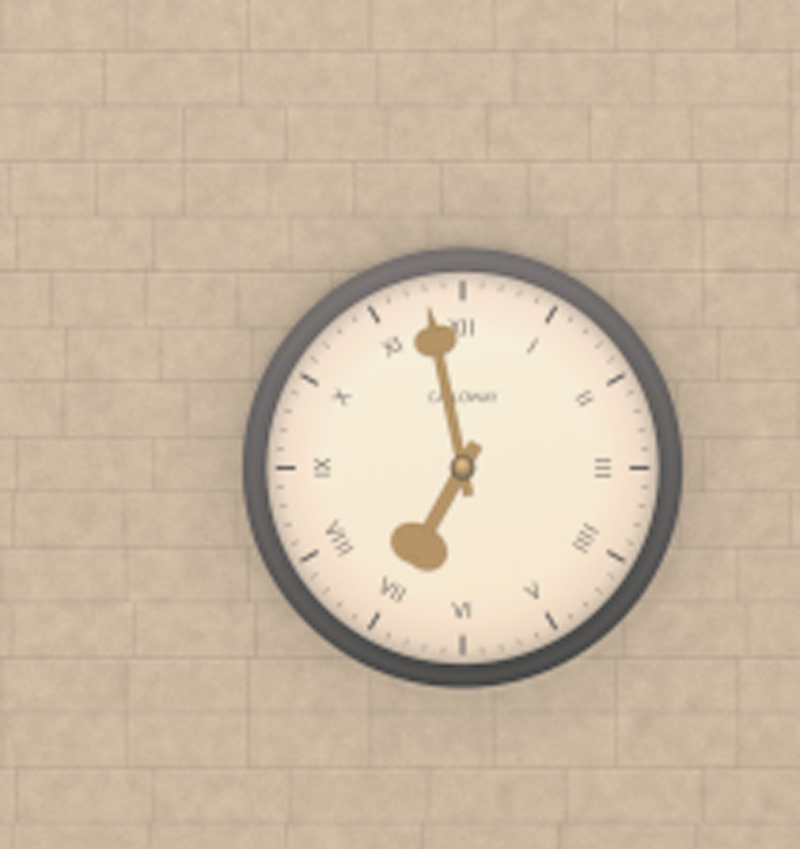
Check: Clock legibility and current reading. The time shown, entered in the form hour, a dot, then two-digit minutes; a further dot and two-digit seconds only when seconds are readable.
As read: 6.58
